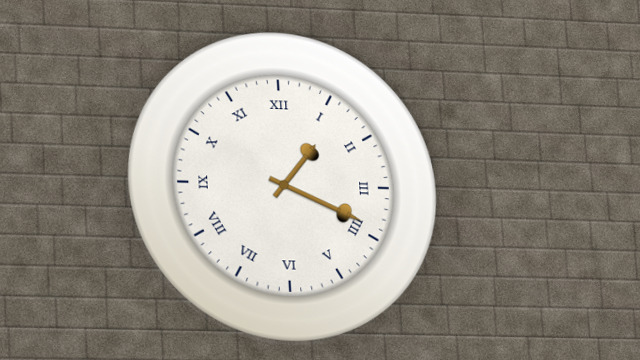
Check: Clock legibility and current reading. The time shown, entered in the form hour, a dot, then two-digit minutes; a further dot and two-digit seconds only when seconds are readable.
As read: 1.19
